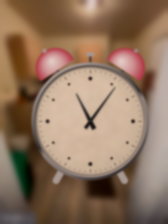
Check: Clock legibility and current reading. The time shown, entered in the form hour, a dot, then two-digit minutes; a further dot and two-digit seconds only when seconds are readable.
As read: 11.06
